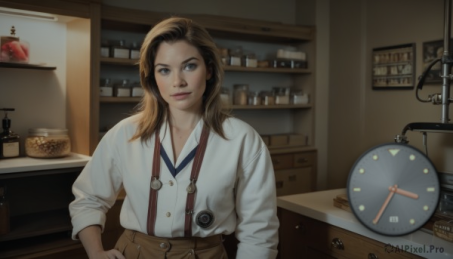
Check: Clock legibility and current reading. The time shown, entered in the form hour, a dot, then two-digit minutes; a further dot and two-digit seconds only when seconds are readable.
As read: 3.35
